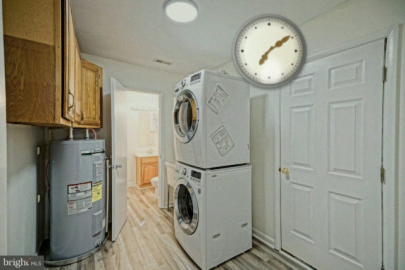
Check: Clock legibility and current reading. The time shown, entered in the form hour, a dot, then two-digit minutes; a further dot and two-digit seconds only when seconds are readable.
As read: 7.09
